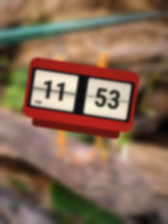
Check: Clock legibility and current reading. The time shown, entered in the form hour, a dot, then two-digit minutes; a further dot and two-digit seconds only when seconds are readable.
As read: 11.53
